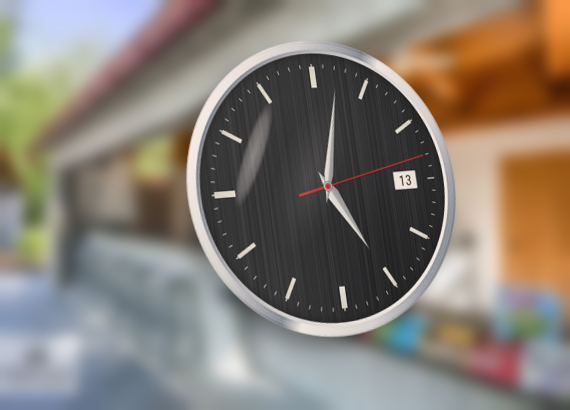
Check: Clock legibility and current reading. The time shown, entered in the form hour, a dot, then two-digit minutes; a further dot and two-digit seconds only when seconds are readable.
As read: 5.02.13
